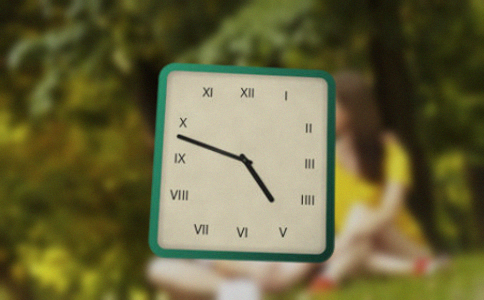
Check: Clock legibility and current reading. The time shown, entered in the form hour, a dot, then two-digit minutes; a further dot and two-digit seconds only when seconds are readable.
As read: 4.48
